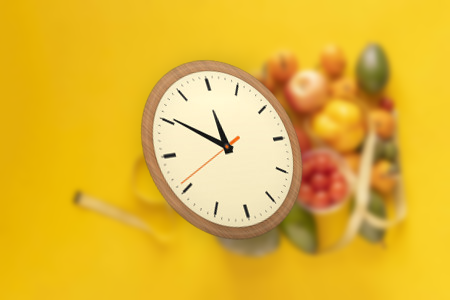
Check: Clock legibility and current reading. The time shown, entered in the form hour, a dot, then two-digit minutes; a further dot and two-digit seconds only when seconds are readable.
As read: 11.50.41
